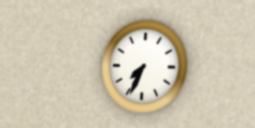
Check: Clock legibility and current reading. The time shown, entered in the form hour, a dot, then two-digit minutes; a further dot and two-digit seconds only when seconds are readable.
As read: 7.34
